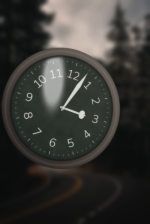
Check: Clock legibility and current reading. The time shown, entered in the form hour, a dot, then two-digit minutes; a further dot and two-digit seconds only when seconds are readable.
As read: 3.03
